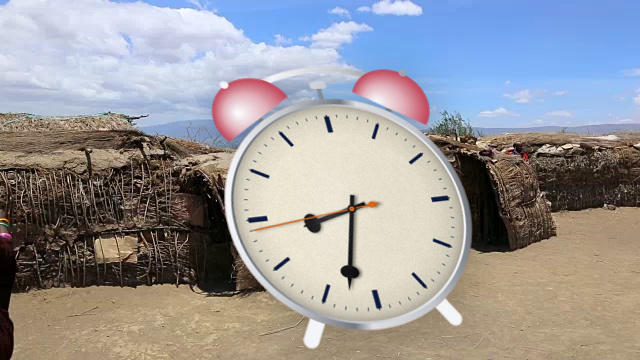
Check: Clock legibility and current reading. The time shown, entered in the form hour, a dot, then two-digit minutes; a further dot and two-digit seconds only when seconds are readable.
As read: 8.32.44
